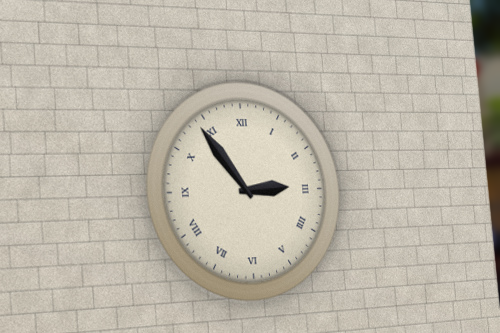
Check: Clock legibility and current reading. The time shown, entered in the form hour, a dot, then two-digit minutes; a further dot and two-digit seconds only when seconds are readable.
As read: 2.54
